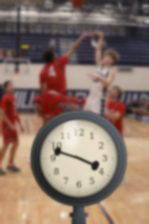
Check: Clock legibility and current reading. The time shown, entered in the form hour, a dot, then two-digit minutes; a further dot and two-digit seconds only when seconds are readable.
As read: 3.48
